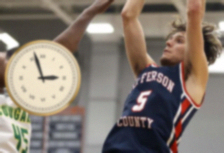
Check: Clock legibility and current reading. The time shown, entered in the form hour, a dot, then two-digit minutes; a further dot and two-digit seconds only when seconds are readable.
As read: 2.57
